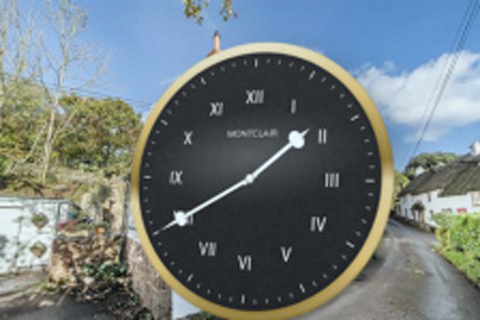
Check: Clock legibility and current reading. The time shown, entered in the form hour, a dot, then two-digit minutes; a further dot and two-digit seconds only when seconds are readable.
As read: 1.40
